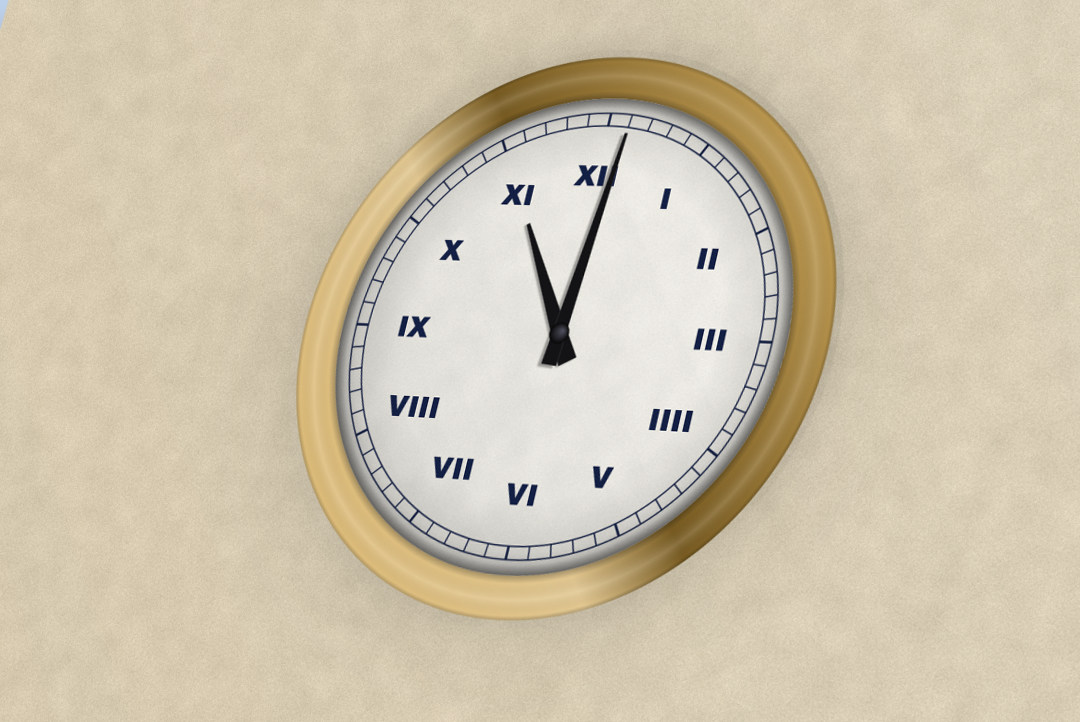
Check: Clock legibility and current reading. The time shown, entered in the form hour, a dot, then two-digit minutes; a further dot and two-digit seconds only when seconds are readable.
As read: 11.01
